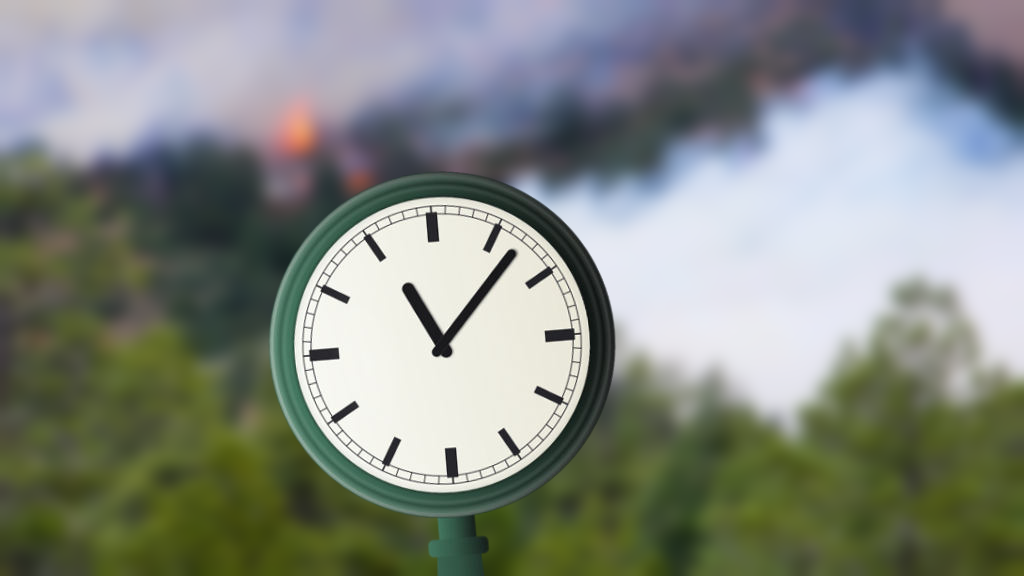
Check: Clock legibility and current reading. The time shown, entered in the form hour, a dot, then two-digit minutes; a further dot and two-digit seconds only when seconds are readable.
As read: 11.07
